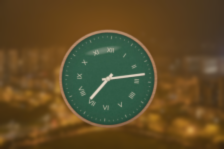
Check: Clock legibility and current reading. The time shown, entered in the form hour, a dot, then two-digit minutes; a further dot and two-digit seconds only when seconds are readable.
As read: 7.13
